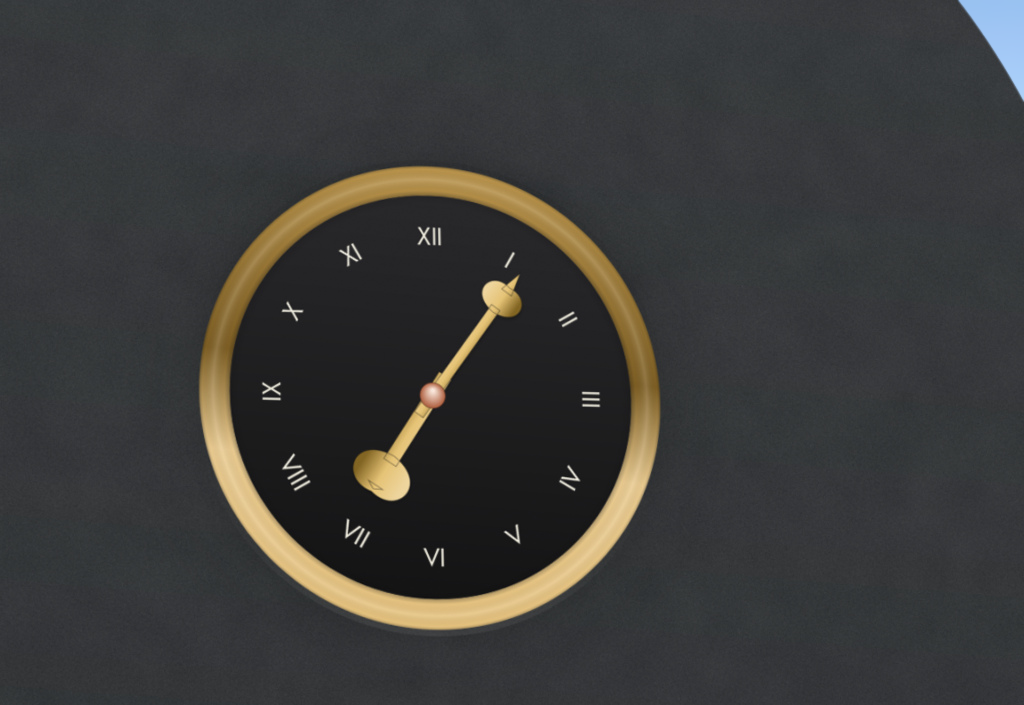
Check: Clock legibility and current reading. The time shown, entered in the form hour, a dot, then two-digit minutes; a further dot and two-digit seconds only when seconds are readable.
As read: 7.06
